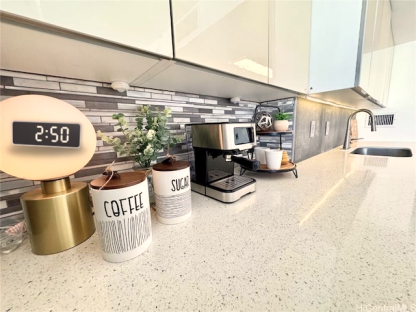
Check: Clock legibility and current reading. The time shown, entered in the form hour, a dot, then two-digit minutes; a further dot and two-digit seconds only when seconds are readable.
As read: 2.50
